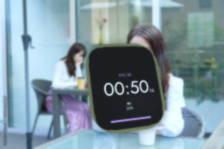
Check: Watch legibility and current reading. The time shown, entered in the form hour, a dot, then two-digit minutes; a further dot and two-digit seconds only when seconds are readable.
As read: 0.50
